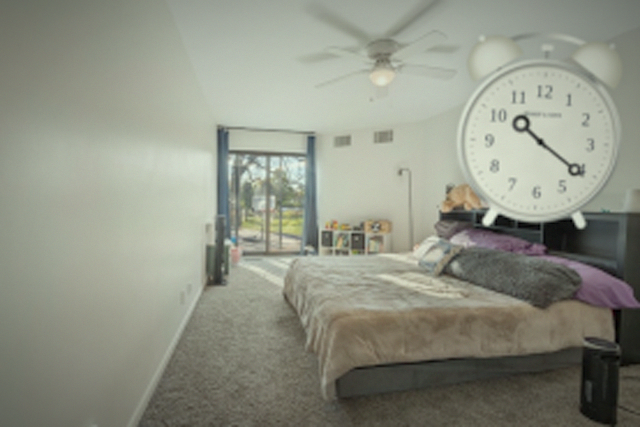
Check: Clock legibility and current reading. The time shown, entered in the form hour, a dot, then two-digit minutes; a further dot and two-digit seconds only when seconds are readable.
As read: 10.21
